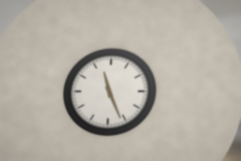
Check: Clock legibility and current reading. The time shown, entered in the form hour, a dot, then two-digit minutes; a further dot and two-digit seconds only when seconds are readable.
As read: 11.26
